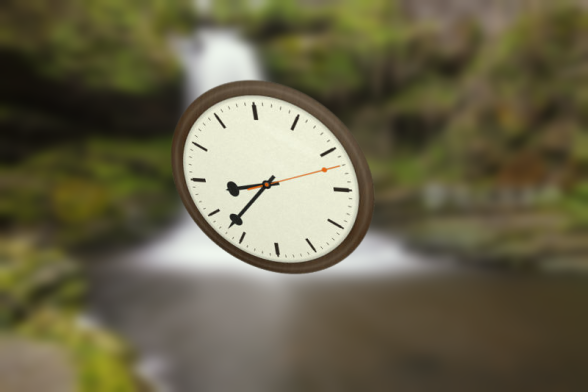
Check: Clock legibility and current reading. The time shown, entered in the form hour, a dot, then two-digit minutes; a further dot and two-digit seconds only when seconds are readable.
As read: 8.37.12
